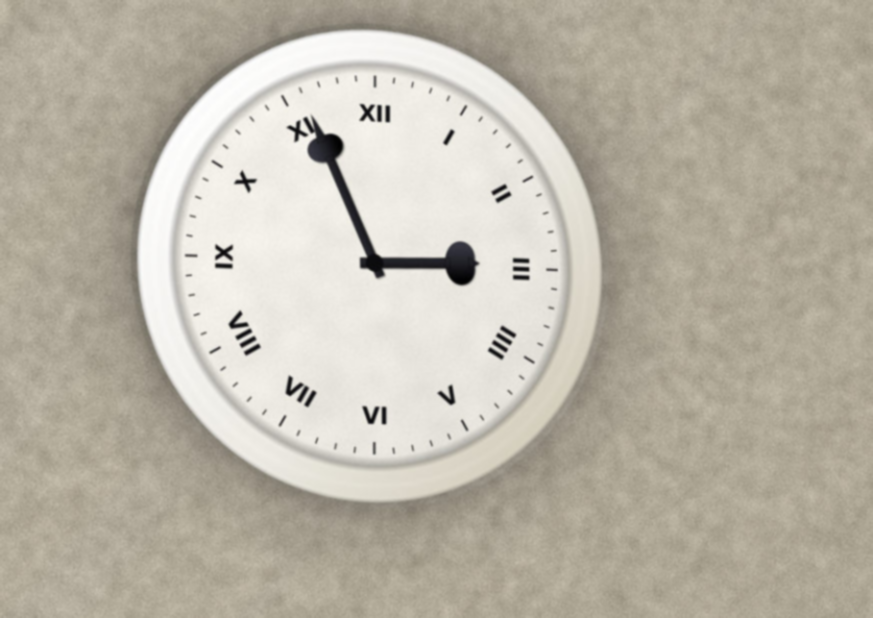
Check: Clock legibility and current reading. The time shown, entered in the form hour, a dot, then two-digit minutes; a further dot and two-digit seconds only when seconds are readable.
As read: 2.56
